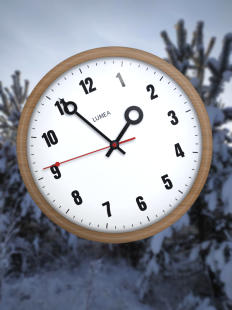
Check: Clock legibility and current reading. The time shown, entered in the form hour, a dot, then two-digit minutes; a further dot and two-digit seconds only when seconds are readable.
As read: 1.55.46
